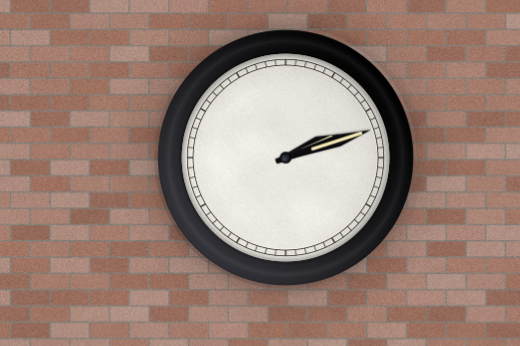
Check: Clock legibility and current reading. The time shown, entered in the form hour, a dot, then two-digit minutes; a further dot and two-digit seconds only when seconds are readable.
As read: 2.12
